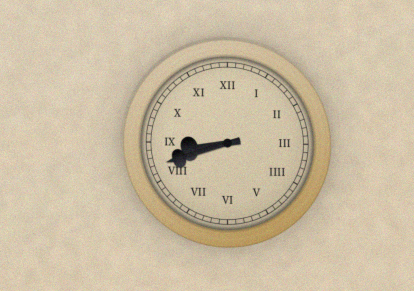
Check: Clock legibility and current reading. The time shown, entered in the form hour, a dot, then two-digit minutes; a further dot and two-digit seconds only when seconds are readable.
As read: 8.42
